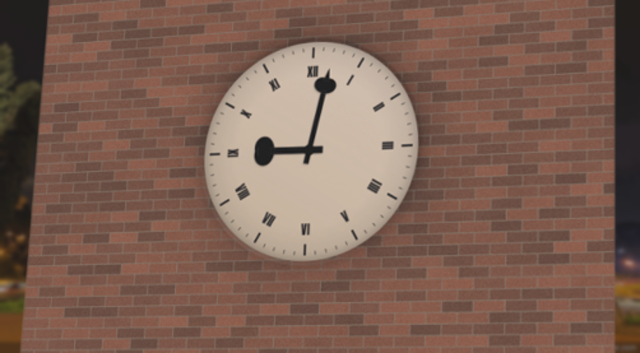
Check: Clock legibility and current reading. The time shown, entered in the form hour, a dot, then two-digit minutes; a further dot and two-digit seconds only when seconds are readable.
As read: 9.02
